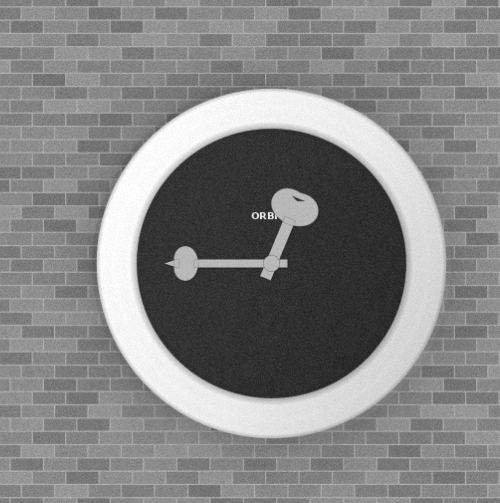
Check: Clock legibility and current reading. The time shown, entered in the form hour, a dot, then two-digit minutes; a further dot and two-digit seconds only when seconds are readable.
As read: 12.45
